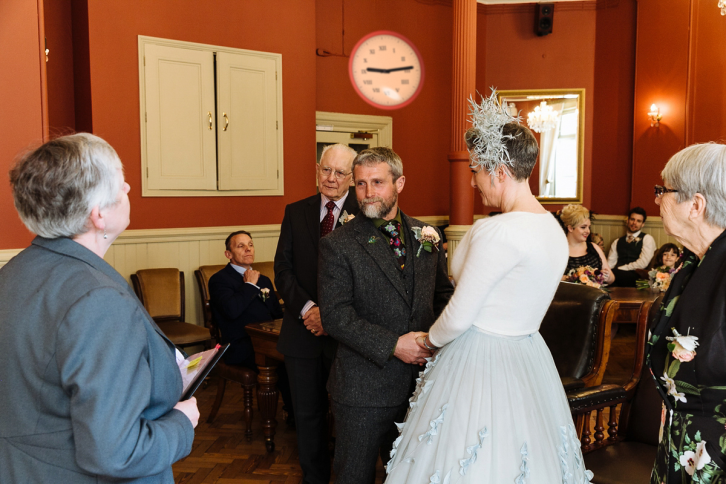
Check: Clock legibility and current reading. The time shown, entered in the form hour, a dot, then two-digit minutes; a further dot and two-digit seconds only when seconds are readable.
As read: 9.14
